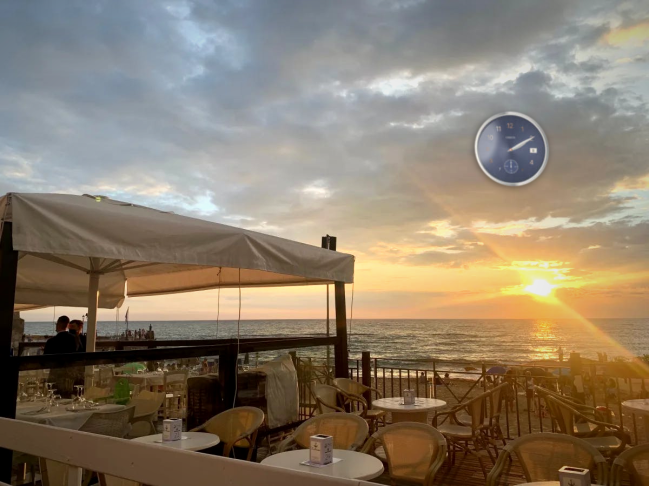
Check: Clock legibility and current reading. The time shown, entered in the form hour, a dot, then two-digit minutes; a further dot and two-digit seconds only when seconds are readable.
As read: 2.10
